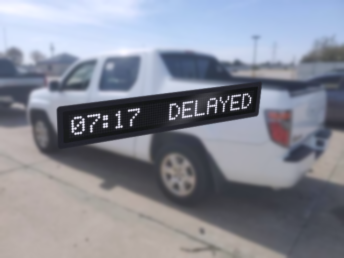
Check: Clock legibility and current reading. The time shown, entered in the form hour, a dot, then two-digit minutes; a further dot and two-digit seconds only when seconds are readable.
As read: 7.17
